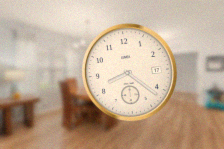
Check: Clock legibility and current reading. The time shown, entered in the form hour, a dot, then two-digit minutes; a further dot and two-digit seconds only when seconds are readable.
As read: 8.22
